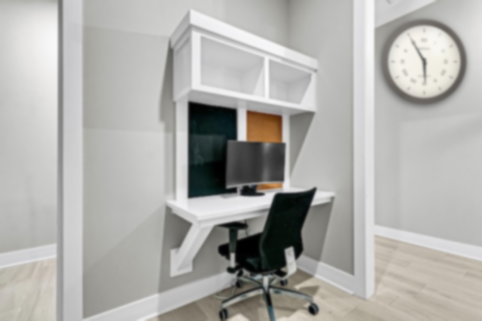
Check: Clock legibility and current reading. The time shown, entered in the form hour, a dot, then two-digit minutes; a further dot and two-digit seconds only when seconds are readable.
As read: 5.55
